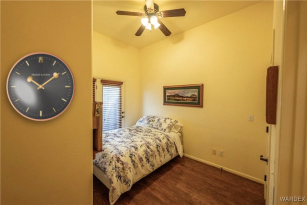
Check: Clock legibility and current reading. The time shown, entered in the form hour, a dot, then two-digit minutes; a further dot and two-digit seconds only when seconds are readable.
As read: 10.09
